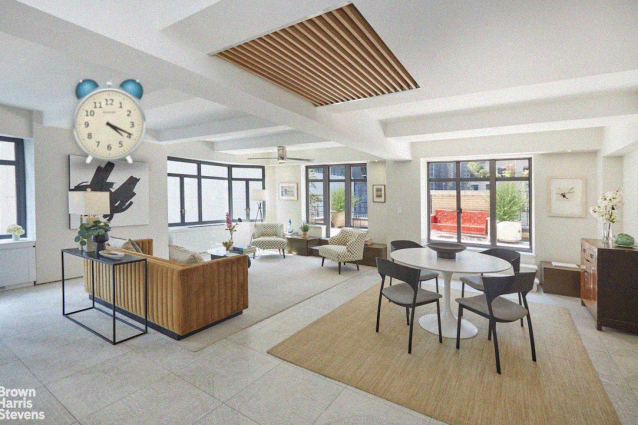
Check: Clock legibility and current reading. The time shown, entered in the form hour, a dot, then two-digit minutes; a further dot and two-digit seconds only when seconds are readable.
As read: 4.19
